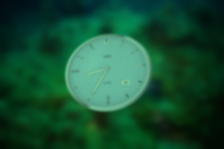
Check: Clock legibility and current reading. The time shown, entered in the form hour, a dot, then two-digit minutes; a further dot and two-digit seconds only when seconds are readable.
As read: 8.35
